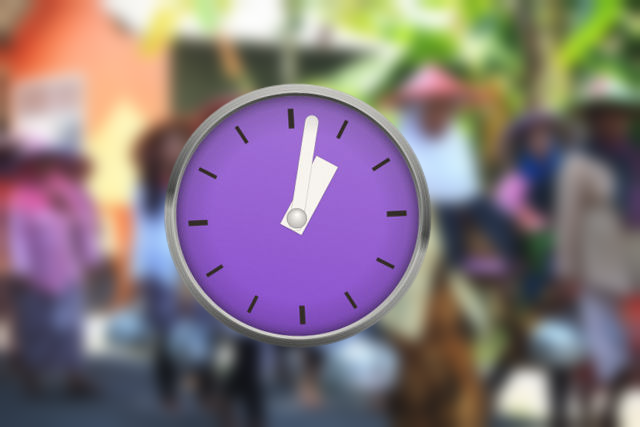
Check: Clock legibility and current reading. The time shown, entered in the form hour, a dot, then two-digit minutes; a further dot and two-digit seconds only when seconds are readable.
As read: 1.02
